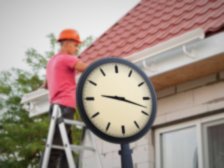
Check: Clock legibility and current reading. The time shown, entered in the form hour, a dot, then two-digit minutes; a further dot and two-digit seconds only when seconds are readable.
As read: 9.18
